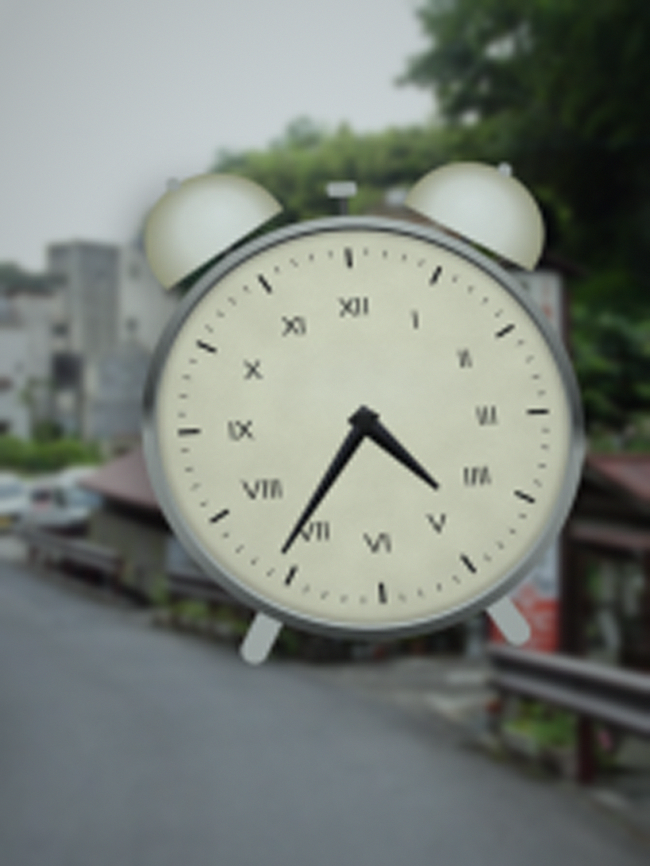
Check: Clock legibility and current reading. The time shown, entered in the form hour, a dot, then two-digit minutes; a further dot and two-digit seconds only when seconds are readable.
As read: 4.36
